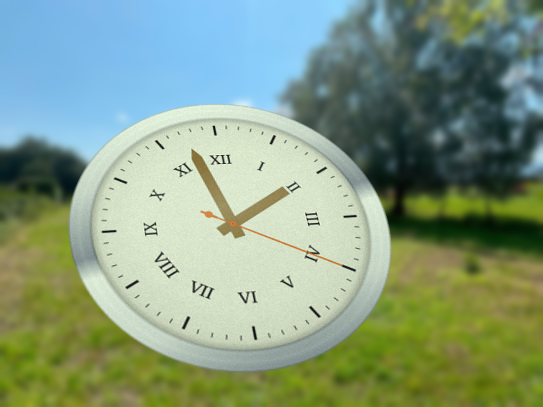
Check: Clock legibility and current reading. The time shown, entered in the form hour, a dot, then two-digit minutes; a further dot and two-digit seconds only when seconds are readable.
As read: 1.57.20
